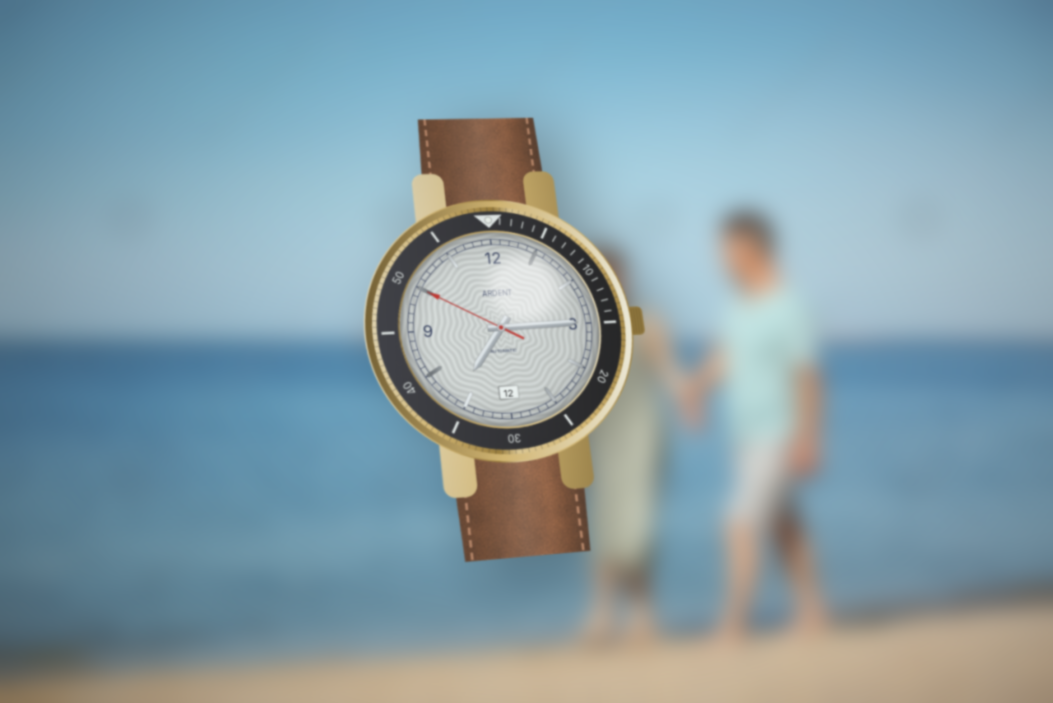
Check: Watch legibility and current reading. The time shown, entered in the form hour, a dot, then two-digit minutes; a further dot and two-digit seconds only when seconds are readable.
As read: 7.14.50
